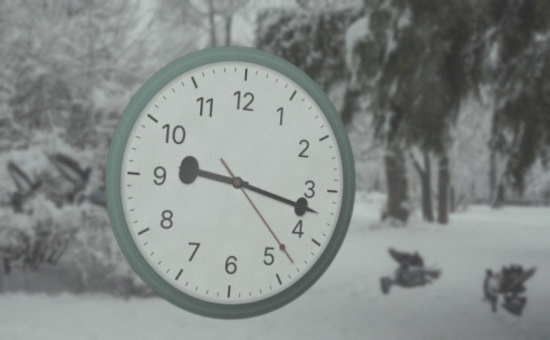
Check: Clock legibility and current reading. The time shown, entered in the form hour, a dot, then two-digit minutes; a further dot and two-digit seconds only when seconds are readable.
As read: 9.17.23
